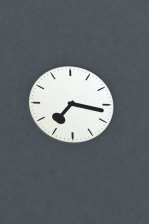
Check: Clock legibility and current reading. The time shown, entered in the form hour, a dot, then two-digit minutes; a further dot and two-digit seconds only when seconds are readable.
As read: 7.17
